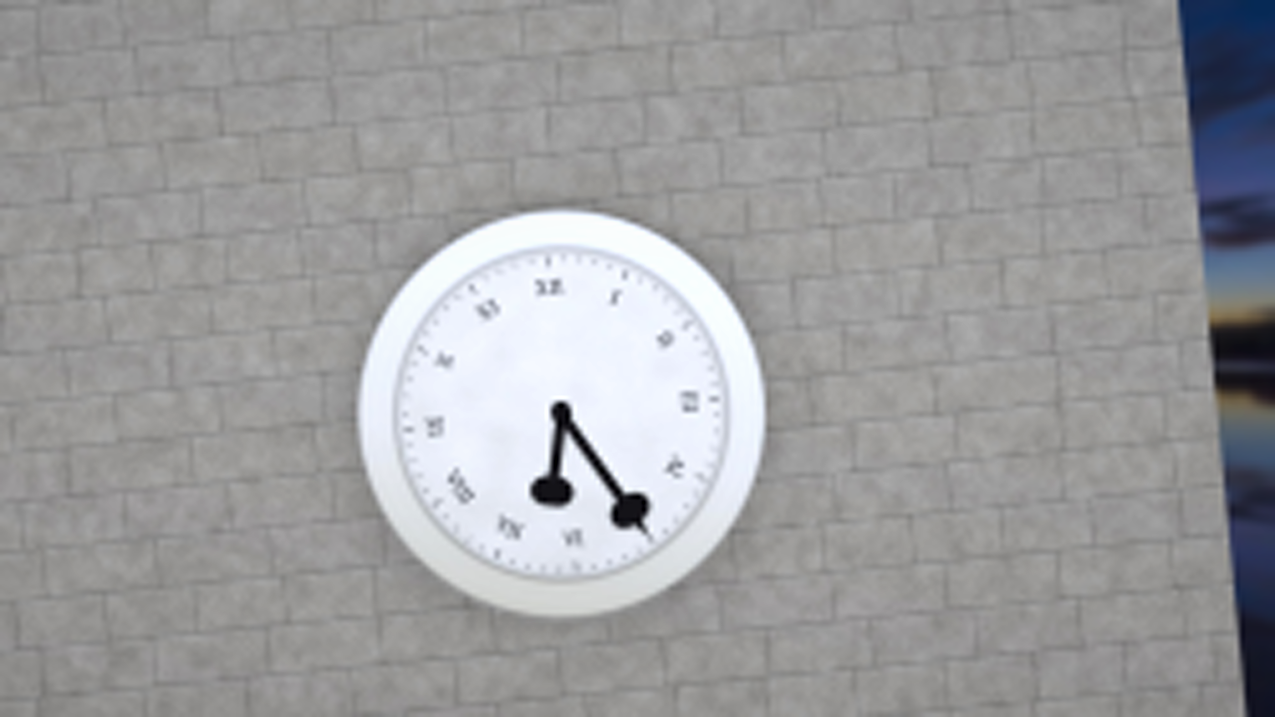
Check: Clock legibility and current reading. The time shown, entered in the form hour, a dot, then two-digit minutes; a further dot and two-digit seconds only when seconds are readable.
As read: 6.25
